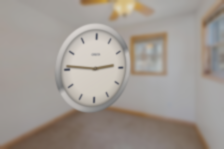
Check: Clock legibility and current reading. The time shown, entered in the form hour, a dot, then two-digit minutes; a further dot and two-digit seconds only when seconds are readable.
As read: 2.46
